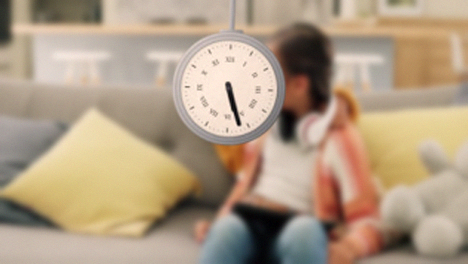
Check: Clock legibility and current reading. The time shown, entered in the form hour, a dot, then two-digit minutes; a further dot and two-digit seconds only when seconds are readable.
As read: 5.27
